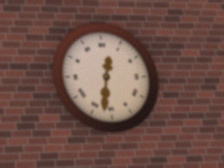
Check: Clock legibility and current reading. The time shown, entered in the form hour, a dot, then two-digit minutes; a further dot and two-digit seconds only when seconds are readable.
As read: 12.32
